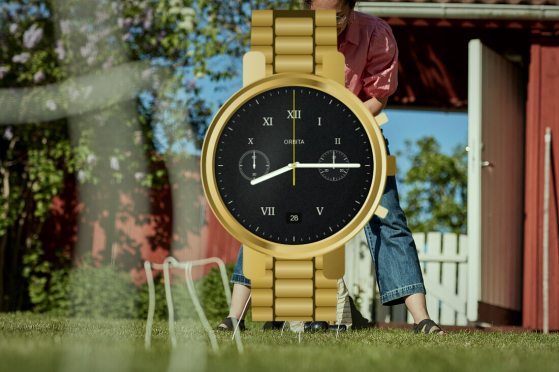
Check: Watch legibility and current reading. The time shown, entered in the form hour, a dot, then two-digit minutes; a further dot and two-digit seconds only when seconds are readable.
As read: 8.15
